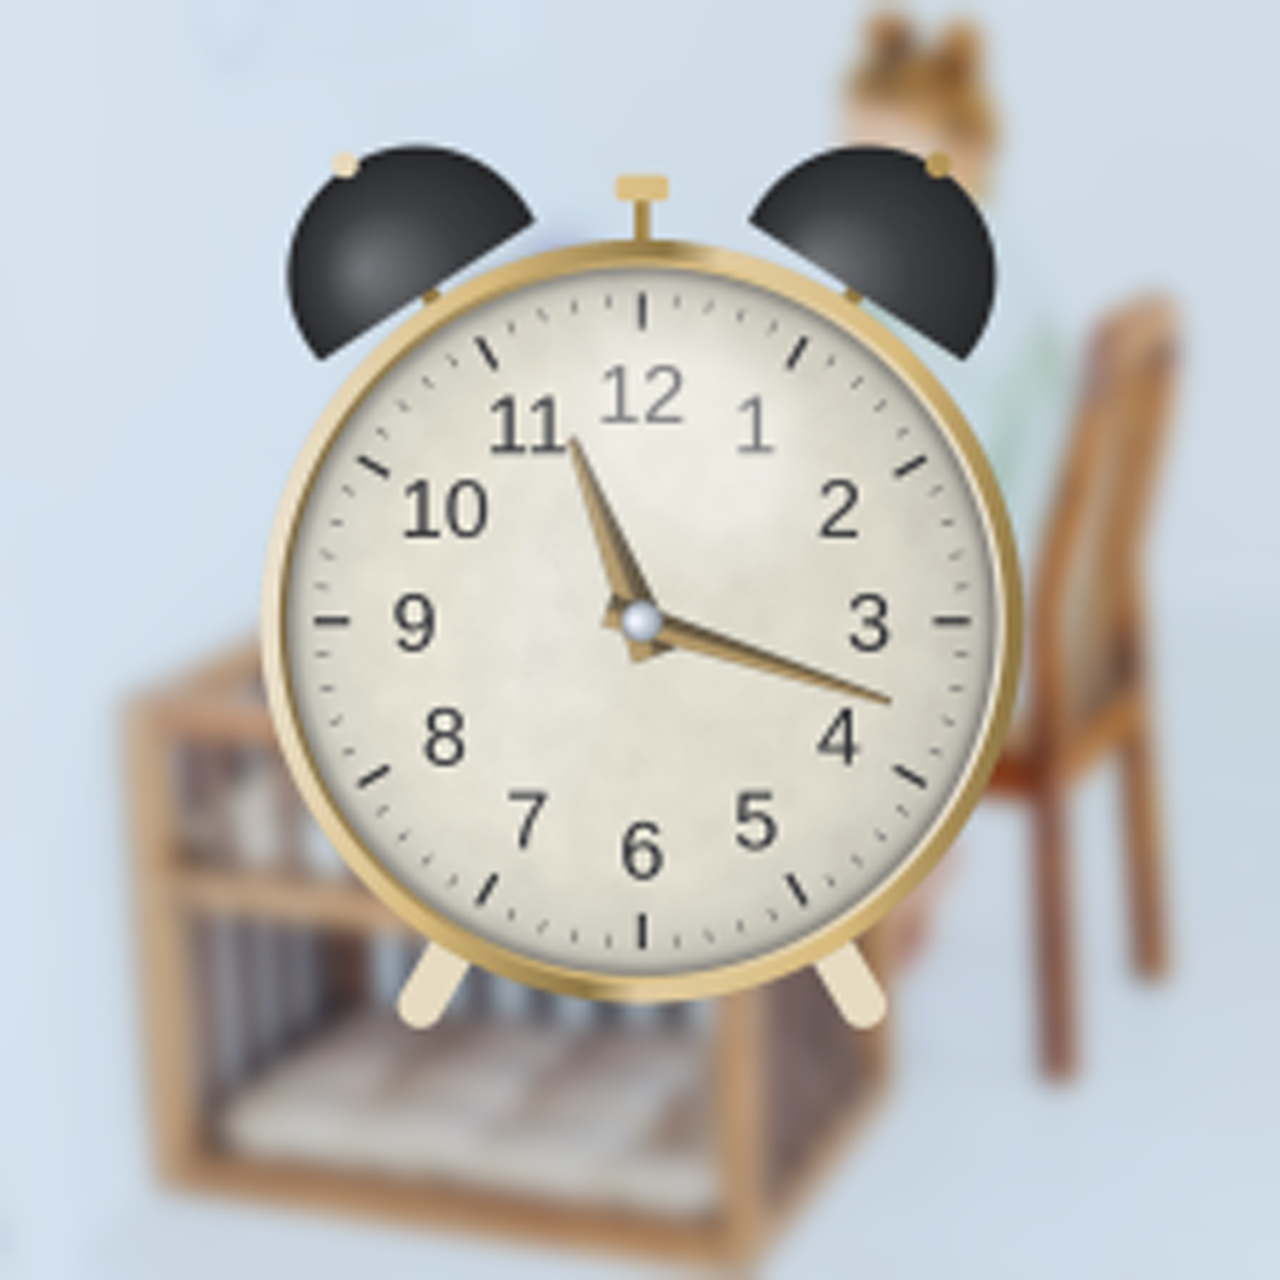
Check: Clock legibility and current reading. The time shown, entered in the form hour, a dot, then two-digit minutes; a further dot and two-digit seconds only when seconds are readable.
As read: 11.18
